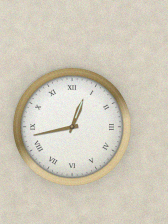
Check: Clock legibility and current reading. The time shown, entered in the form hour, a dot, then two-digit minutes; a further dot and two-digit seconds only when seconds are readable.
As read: 12.43
